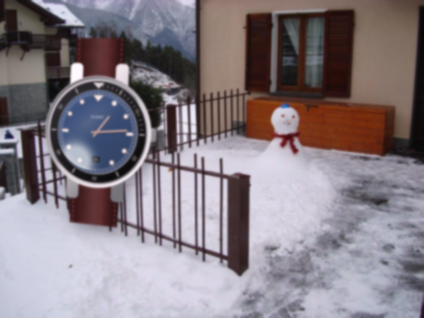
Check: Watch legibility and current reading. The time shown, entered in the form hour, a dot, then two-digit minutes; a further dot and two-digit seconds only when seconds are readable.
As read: 1.14
